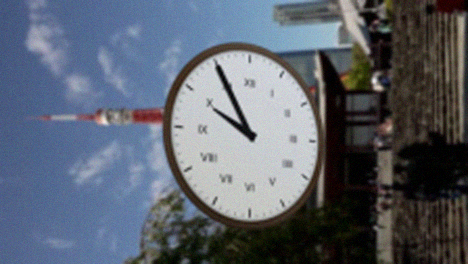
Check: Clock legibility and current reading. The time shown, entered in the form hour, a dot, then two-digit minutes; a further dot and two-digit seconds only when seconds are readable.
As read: 9.55
